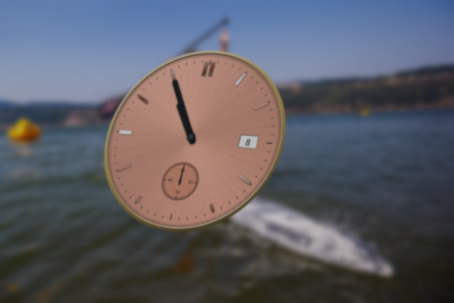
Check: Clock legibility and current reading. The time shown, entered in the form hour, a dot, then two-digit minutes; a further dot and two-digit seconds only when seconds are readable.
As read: 10.55
